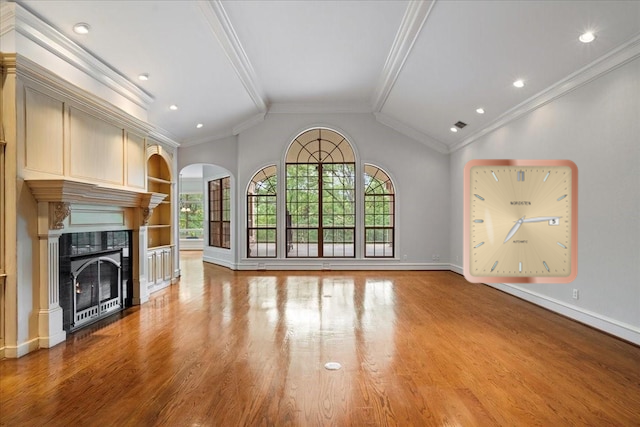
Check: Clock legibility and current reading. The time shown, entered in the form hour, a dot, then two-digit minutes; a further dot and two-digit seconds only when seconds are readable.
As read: 7.14
